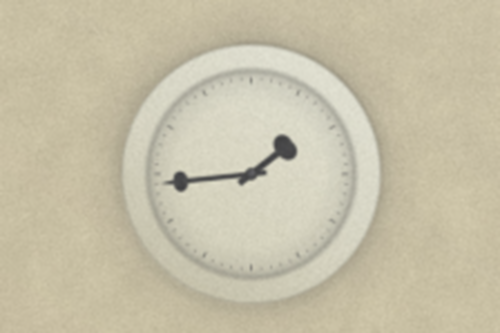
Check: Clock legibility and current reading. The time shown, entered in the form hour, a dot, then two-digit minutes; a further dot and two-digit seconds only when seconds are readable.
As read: 1.44
